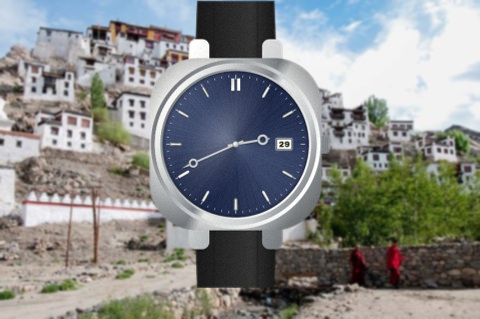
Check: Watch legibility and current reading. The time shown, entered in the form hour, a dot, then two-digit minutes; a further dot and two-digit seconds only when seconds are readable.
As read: 2.41
